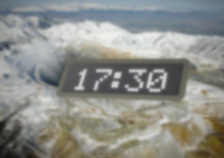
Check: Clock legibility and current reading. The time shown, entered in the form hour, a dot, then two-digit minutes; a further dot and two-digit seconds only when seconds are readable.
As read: 17.30
